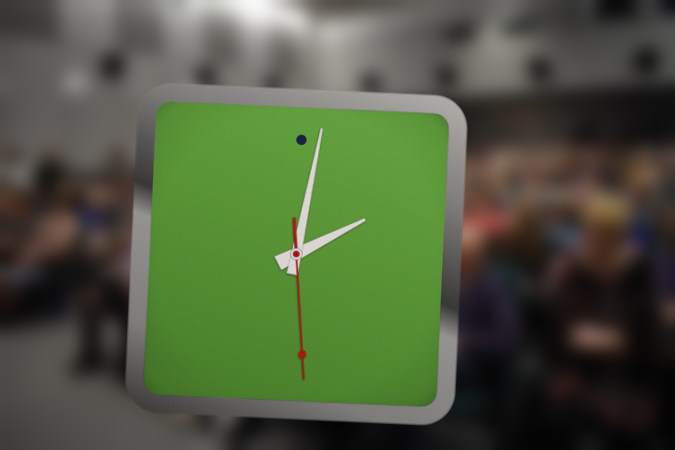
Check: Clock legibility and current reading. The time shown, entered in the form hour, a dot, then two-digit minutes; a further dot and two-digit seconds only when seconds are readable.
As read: 2.01.29
